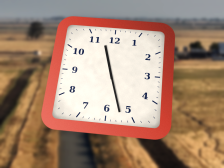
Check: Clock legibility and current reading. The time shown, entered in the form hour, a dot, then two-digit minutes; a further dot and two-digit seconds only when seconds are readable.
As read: 11.27
